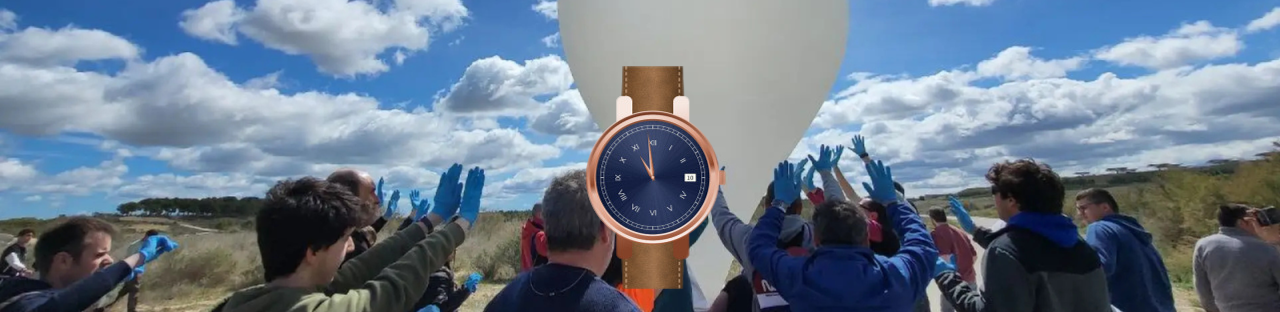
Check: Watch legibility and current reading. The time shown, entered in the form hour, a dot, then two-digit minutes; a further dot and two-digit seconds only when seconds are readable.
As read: 10.59
